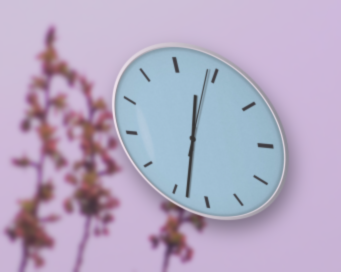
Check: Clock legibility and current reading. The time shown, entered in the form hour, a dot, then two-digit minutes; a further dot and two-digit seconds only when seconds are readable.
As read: 12.33.04
